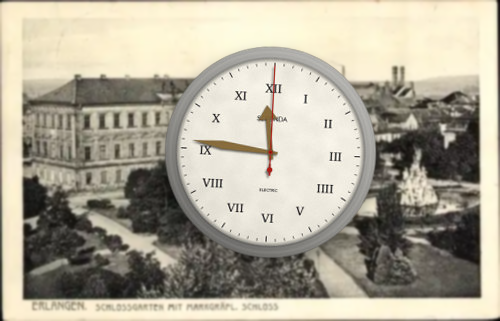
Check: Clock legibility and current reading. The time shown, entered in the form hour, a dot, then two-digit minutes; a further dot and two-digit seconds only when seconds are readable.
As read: 11.46.00
